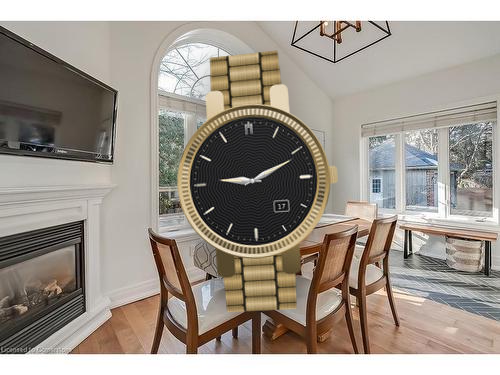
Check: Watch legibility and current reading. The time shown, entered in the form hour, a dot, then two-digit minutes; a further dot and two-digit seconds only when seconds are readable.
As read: 9.11
